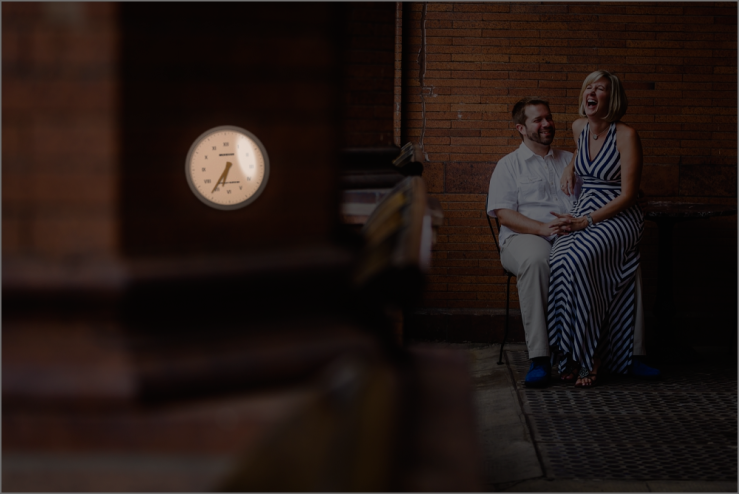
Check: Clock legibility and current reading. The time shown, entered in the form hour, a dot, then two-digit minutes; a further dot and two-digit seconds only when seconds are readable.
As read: 6.36
